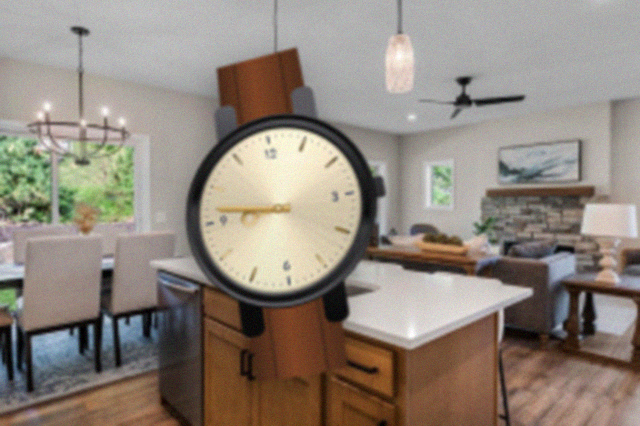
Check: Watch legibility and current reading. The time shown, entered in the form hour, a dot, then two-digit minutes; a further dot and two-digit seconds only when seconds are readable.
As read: 8.47
